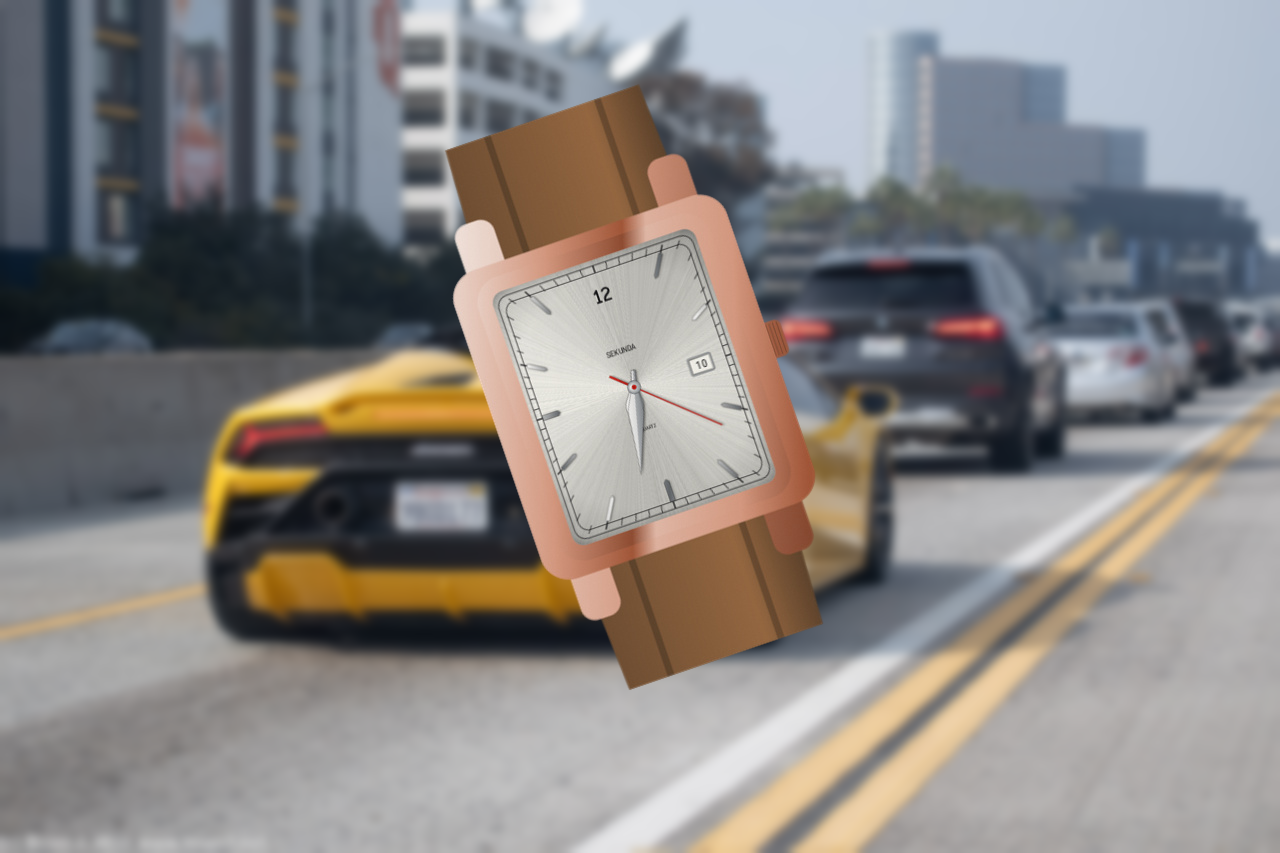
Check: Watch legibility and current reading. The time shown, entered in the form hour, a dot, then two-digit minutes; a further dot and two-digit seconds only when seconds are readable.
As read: 6.32.22
